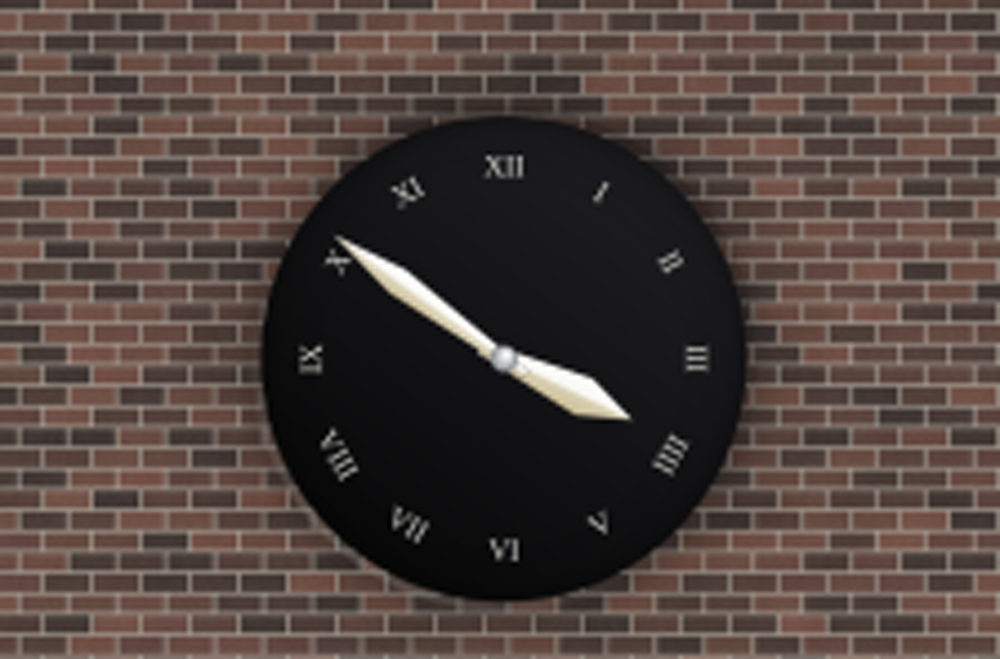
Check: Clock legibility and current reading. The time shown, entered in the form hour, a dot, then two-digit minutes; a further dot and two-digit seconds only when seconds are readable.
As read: 3.51
